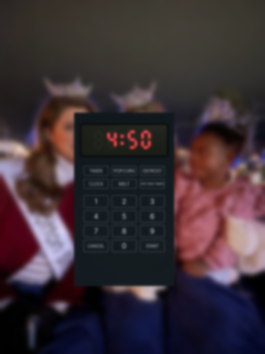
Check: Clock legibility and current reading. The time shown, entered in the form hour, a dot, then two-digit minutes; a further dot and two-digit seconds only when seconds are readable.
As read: 4.50
